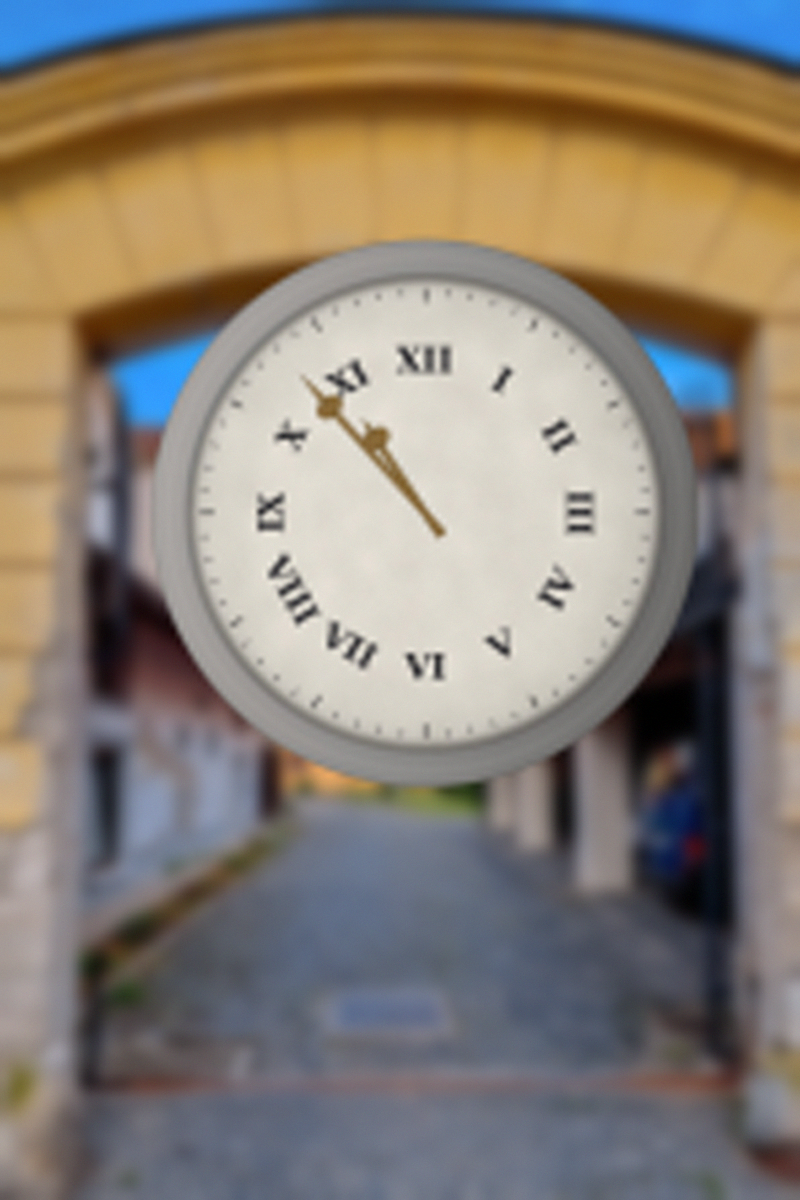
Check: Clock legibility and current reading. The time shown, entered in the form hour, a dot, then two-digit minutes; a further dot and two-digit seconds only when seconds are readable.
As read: 10.53
